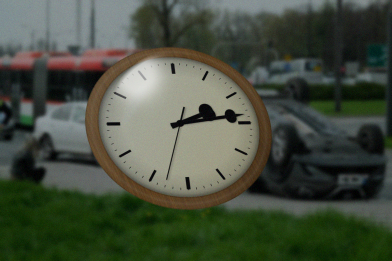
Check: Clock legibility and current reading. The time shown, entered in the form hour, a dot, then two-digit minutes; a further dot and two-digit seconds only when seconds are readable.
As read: 2.13.33
